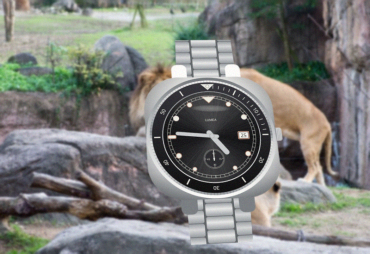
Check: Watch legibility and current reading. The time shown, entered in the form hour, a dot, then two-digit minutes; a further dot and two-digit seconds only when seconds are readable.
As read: 4.46
